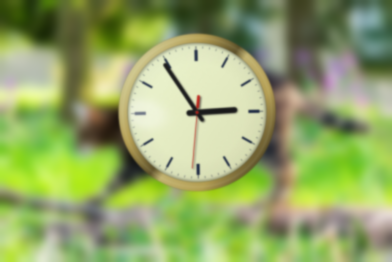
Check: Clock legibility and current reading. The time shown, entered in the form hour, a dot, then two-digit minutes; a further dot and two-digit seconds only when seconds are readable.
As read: 2.54.31
